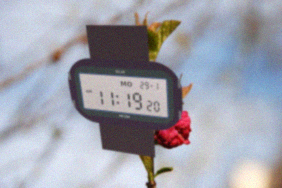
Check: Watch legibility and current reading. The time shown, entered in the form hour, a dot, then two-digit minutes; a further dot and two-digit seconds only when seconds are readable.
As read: 11.19.20
